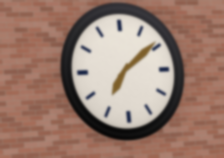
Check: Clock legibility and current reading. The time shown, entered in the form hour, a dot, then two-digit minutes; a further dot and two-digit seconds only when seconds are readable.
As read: 7.09
